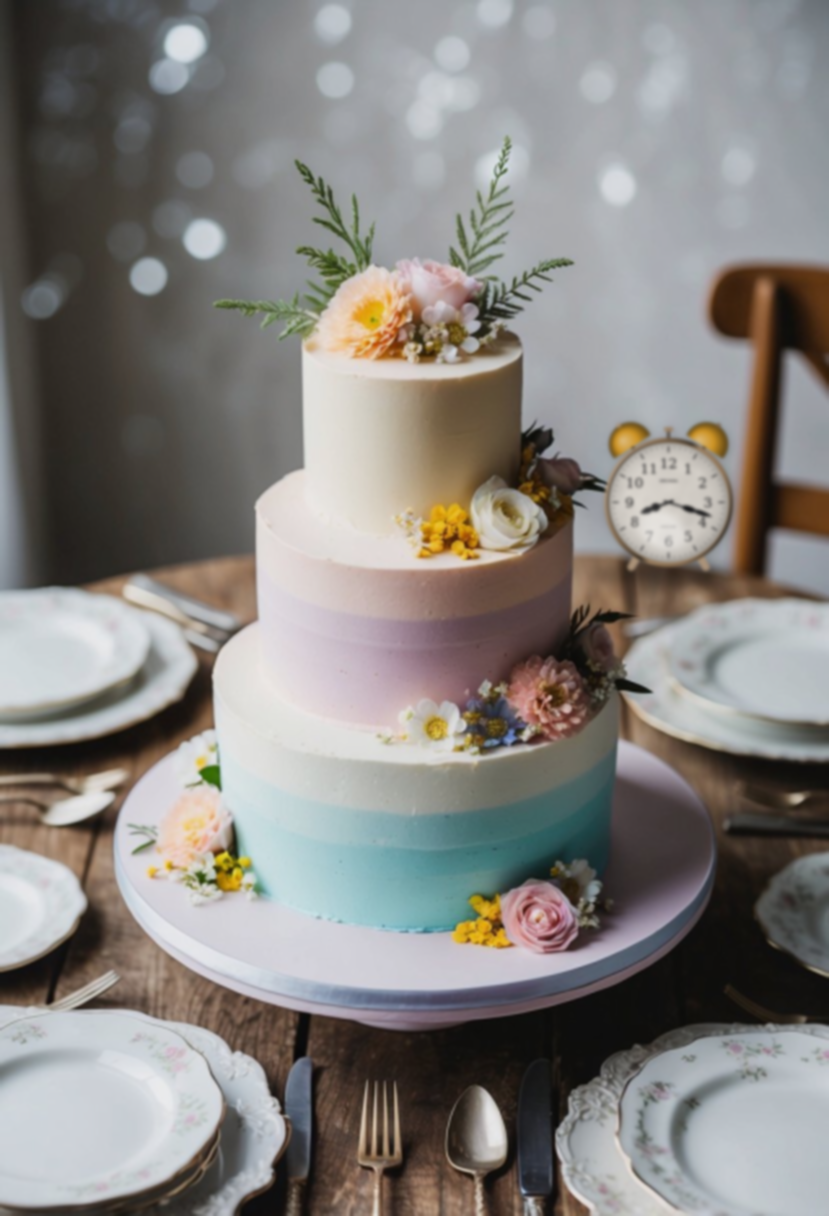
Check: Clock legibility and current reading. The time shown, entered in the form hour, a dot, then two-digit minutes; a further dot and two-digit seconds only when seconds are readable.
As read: 8.18
